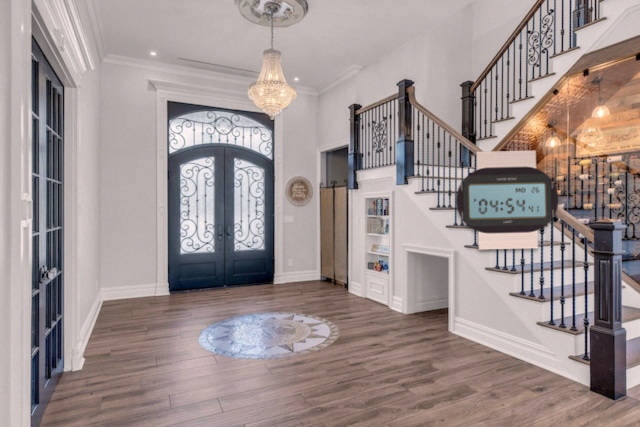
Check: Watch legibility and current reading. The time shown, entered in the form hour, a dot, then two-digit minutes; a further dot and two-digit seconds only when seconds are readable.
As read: 4.54
